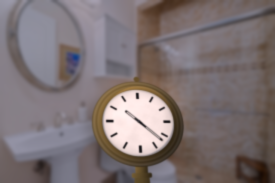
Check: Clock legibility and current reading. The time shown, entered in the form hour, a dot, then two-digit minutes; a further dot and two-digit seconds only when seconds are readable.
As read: 10.22
